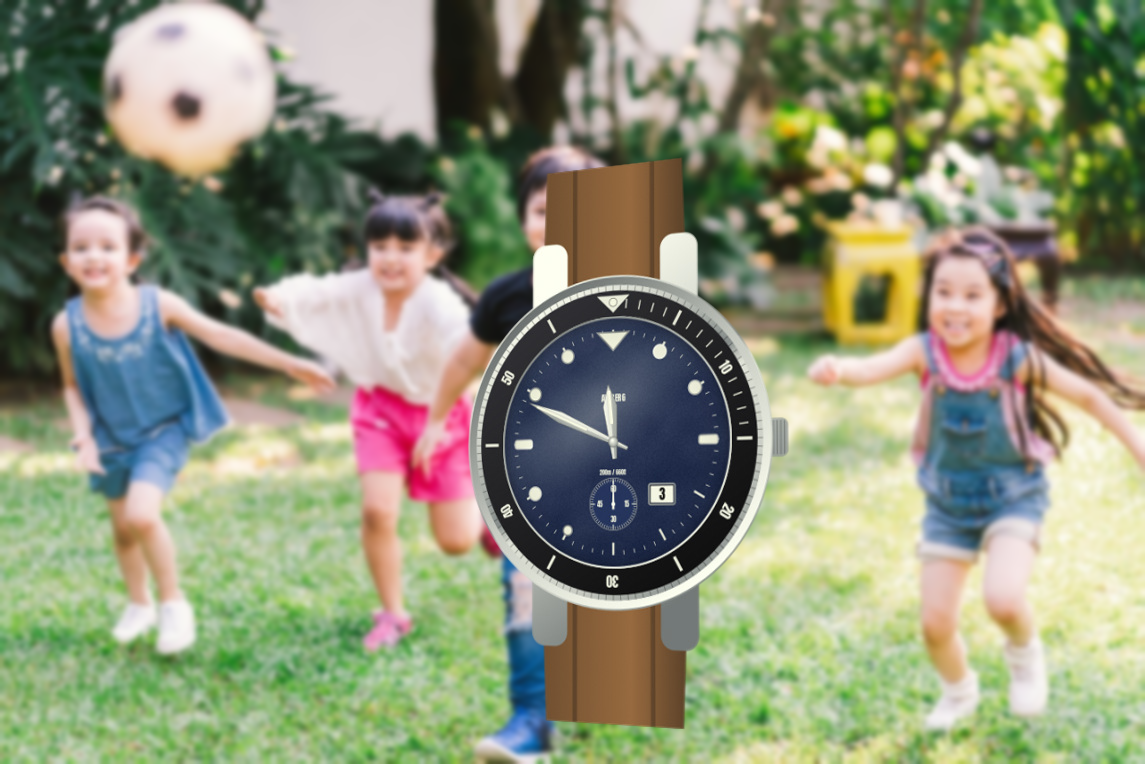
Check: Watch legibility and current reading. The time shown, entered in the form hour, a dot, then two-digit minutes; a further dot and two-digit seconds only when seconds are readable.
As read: 11.49
